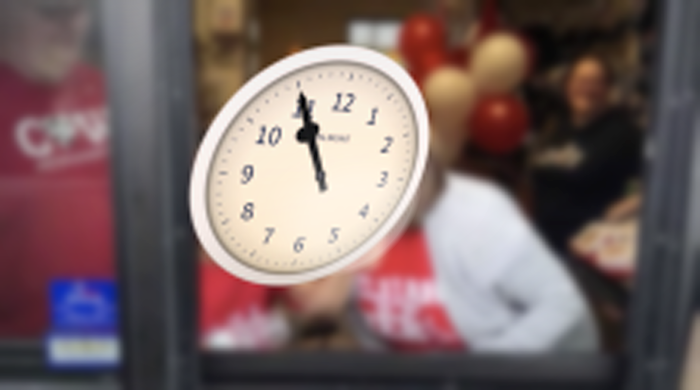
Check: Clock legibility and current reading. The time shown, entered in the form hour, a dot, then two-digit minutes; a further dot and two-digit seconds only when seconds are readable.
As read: 10.55
